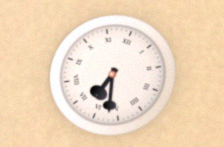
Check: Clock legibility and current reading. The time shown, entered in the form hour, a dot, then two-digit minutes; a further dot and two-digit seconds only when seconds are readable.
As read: 6.27
